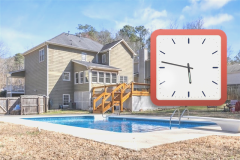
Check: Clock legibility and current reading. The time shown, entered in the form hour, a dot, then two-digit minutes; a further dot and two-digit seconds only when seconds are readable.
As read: 5.47
